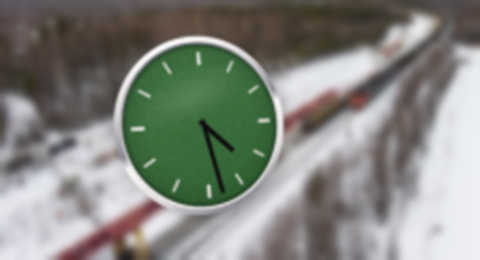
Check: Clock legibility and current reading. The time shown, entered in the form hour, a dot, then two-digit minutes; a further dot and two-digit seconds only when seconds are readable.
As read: 4.28
